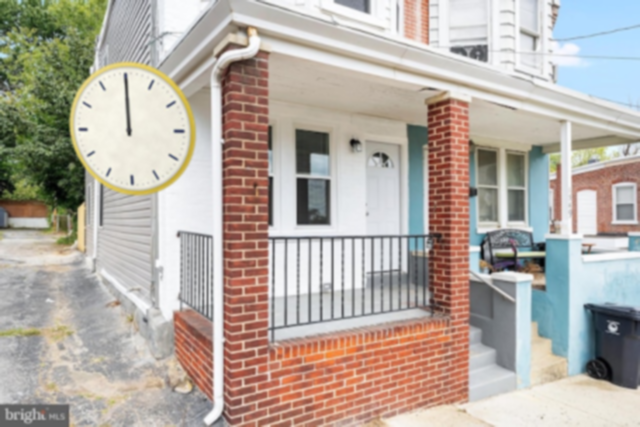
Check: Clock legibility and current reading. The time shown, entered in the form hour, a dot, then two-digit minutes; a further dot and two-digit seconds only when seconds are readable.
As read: 12.00
